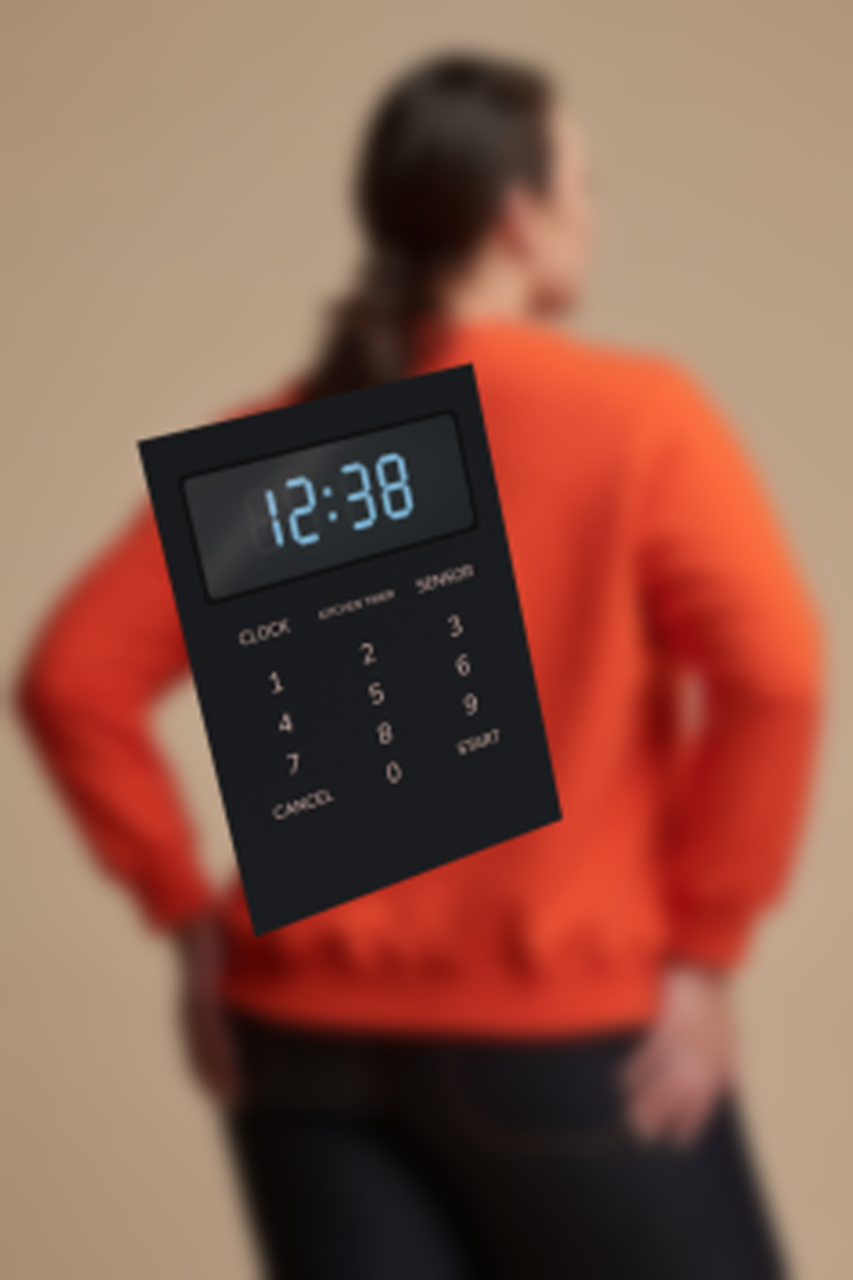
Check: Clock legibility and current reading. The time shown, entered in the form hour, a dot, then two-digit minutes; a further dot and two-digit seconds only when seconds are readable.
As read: 12.38
